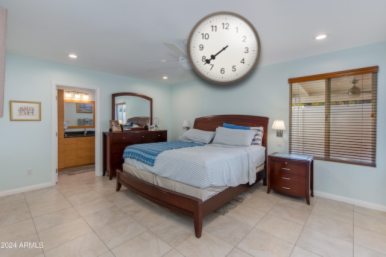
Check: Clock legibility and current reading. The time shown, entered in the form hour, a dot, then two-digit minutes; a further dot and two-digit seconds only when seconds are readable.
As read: 7.38
